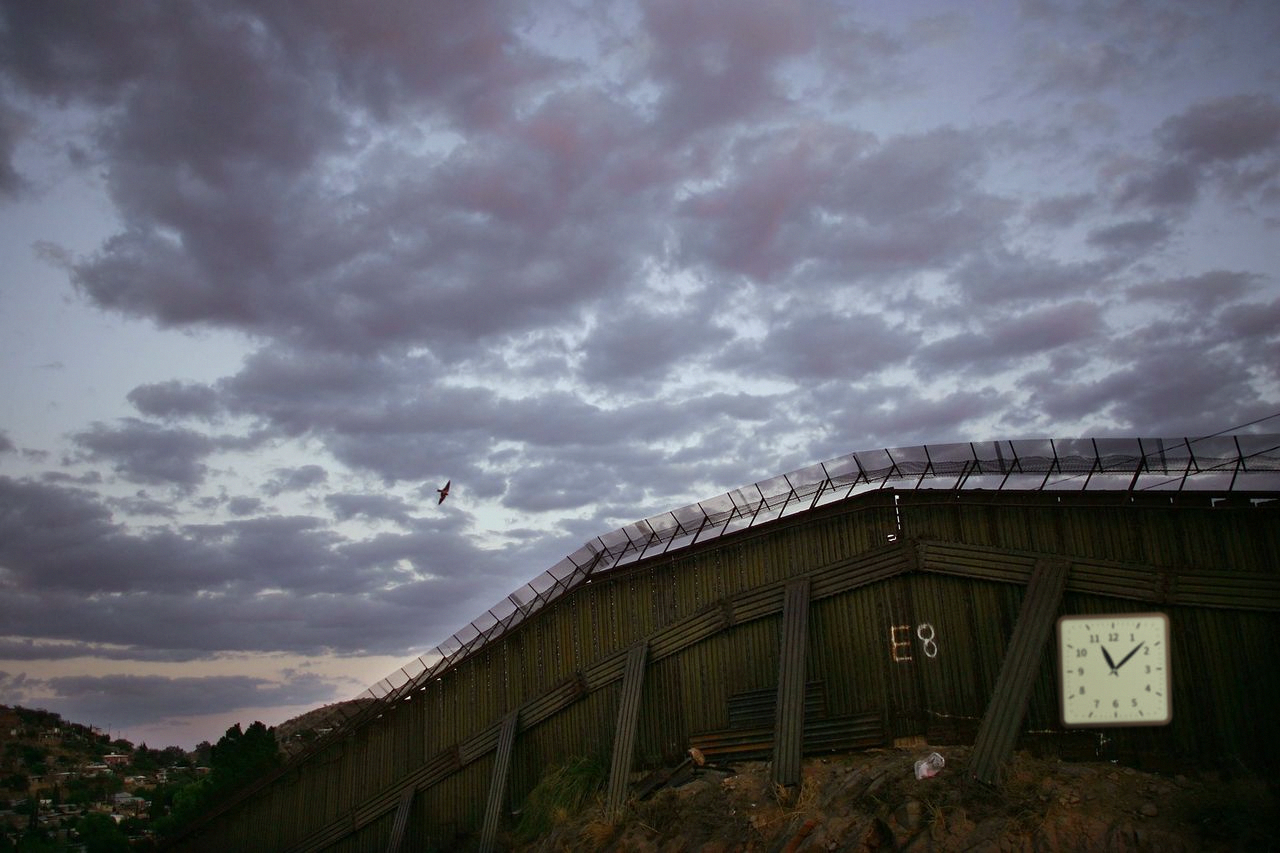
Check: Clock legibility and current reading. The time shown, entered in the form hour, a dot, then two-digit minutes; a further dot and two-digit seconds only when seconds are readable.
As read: 11.08
